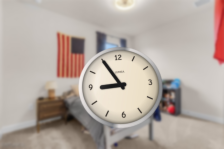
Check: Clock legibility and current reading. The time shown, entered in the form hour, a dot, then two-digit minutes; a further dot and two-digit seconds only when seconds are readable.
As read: 8.55
